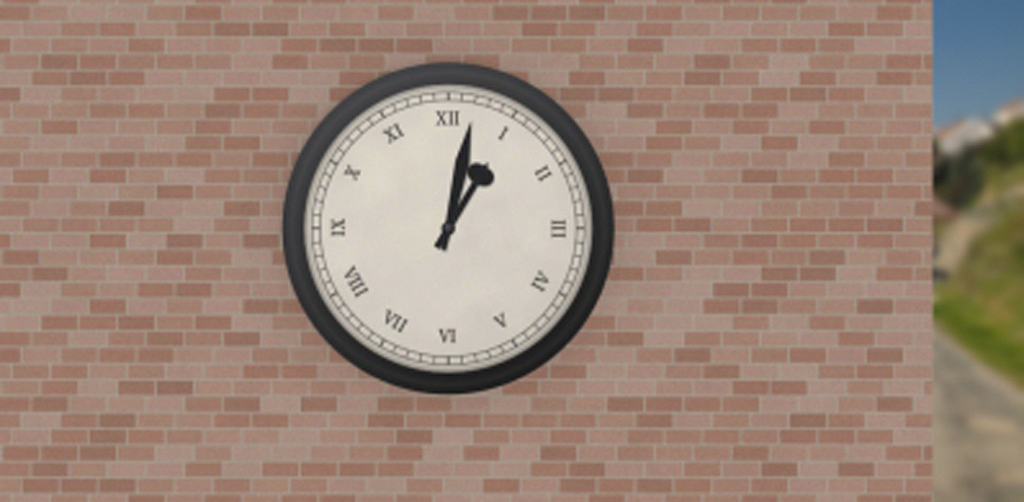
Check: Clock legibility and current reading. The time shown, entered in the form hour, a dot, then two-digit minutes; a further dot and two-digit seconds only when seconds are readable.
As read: 1.02
